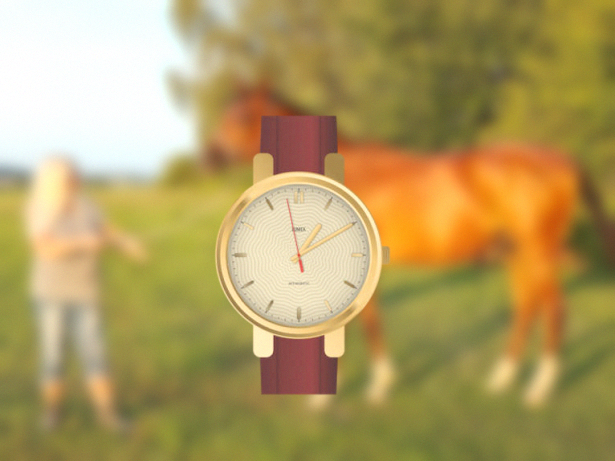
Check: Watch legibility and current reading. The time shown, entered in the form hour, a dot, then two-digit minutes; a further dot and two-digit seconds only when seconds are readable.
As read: 1.09.58
